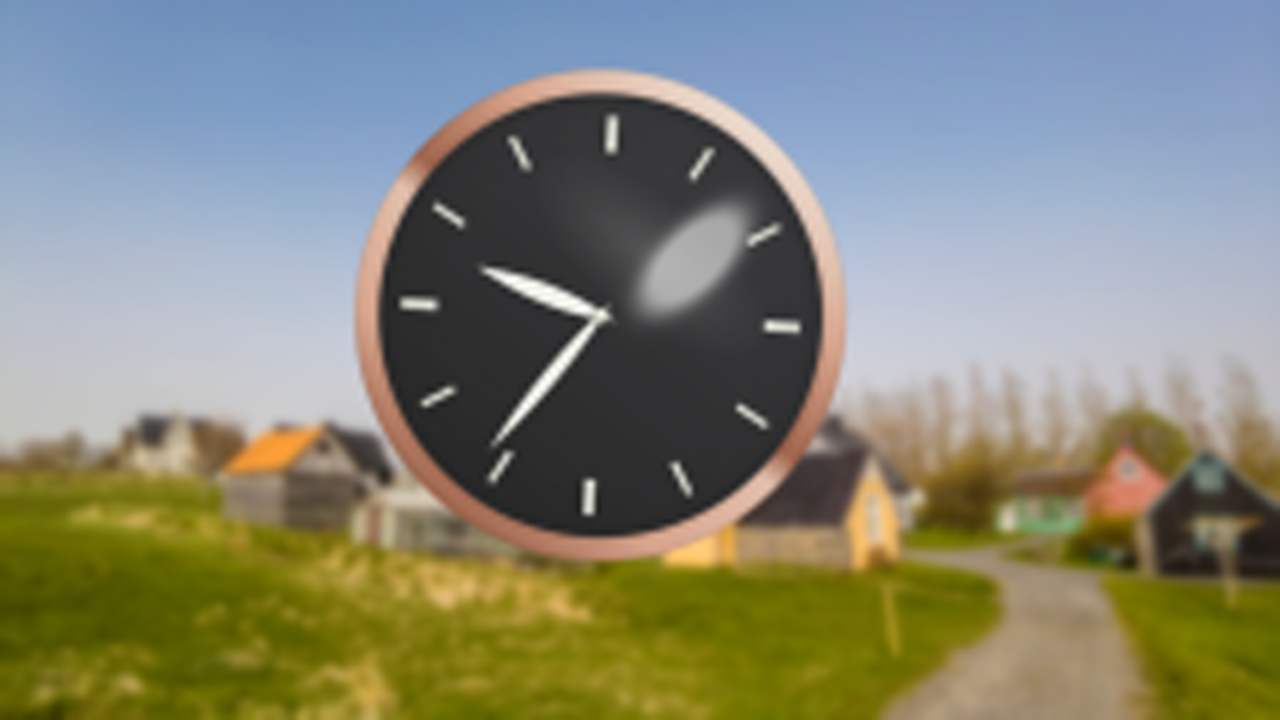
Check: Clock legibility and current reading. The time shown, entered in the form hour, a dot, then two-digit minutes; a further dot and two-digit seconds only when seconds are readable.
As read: 9.36
